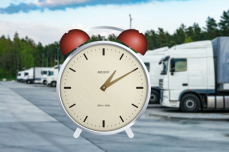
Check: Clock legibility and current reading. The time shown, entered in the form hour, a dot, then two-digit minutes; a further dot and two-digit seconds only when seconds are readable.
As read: 1.10
